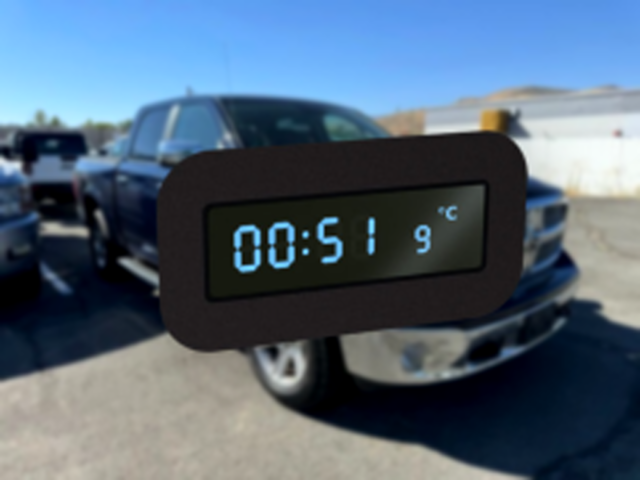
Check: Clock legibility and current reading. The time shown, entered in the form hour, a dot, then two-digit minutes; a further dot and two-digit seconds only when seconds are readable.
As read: 0.51
